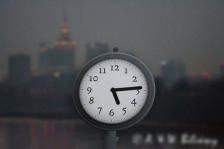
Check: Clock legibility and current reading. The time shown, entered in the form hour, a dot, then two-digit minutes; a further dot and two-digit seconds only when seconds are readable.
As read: 5.14
